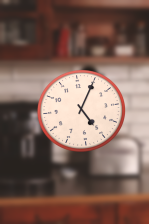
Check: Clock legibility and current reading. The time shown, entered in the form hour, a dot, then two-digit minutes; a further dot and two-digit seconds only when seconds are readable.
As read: 5.05
